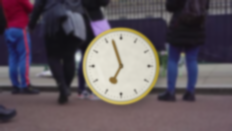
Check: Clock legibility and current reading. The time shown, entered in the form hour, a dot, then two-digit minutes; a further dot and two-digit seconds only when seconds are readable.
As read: 6.57
